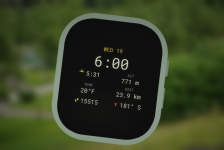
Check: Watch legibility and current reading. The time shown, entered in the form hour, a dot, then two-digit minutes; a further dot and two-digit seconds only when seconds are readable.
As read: 6.00
